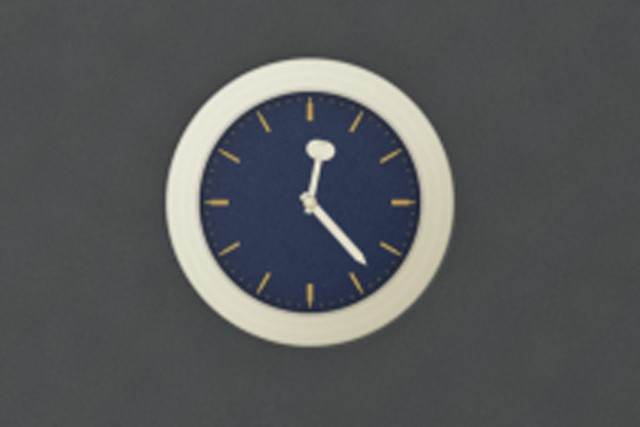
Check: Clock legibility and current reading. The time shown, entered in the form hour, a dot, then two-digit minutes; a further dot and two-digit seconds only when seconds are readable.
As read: 12.23
